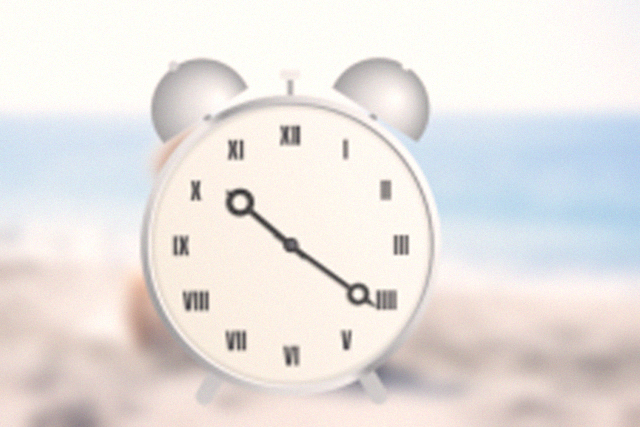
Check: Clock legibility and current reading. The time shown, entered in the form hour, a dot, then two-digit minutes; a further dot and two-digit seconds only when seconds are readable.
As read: 10.21
